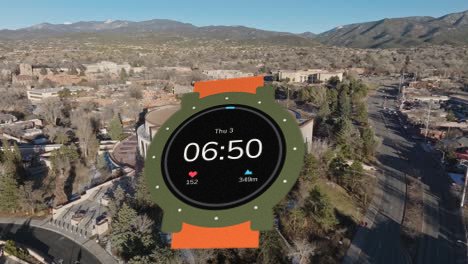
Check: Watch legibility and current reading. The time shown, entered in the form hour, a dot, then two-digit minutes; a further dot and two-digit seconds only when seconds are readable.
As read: 6.50
